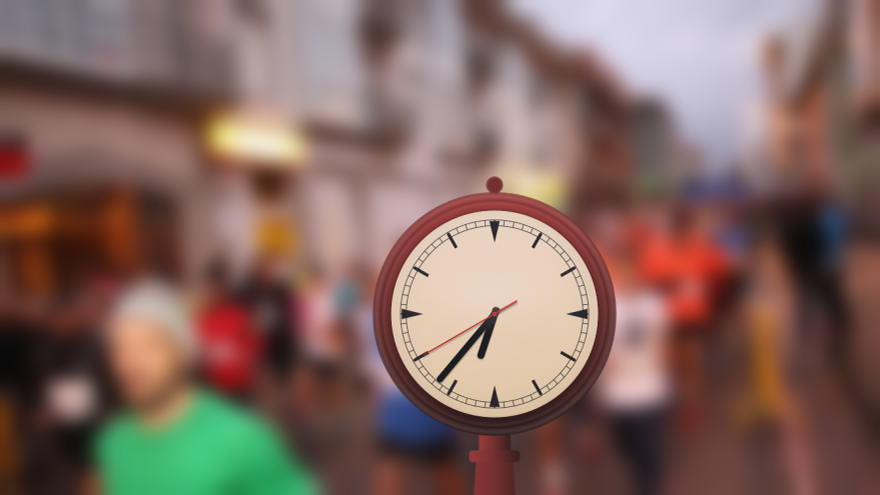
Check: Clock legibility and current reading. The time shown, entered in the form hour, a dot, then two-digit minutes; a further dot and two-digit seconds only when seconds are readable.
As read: 6.36.40
